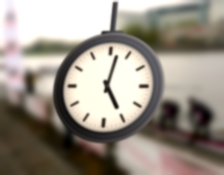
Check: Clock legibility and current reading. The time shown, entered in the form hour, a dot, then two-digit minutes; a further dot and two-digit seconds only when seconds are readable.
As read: 5.02
